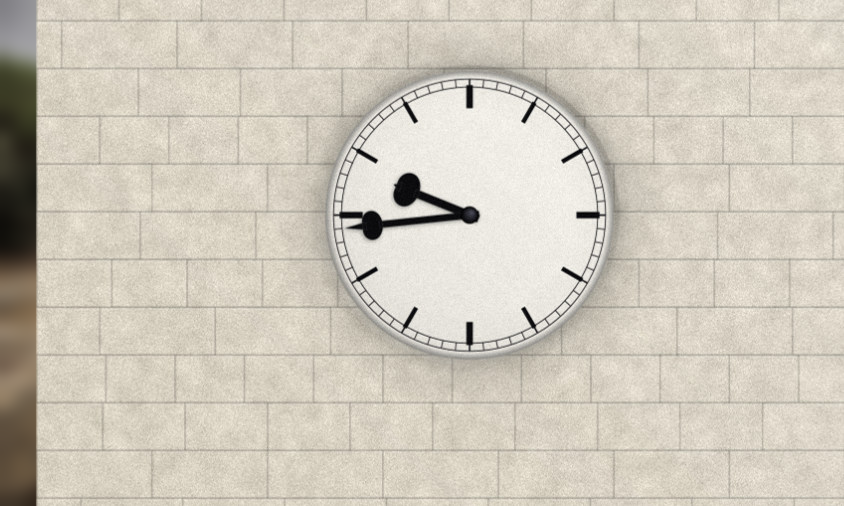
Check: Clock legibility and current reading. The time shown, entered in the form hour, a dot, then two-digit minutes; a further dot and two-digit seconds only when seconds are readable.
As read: 9.44
